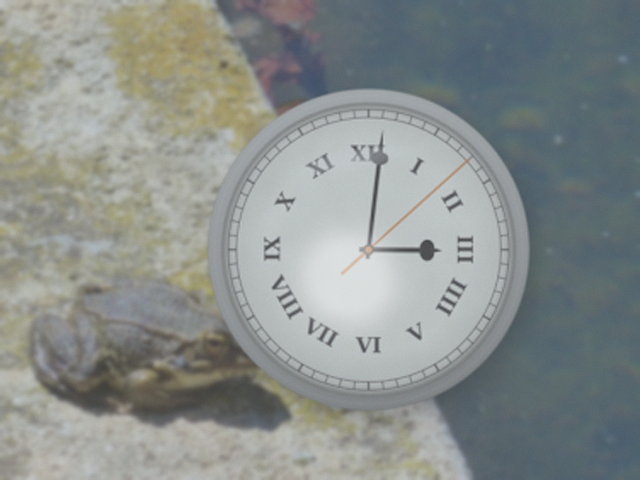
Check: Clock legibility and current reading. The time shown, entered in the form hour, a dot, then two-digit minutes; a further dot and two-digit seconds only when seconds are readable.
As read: 3.01.08
